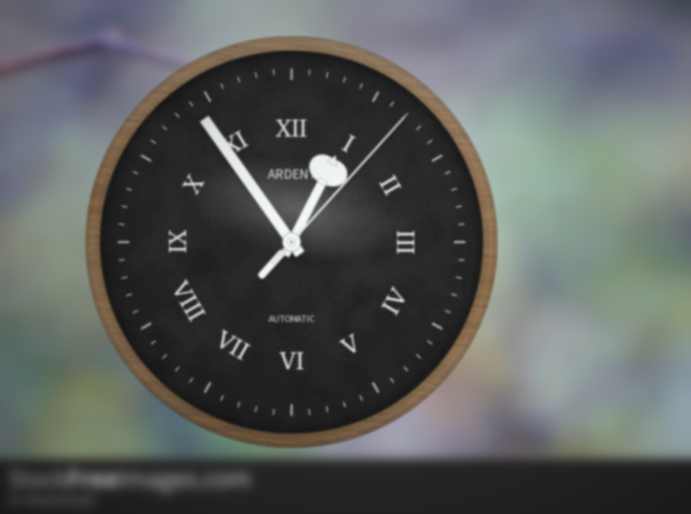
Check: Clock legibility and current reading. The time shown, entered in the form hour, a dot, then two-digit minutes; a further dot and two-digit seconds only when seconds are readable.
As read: 12.54.07
